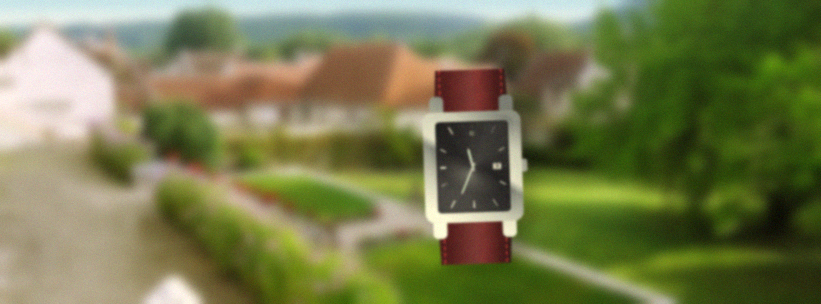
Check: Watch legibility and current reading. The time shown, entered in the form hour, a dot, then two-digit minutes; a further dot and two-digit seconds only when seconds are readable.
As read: 11.34
